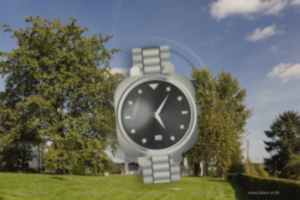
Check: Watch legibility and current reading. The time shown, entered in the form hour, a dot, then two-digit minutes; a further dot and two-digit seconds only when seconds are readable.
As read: 5.06
